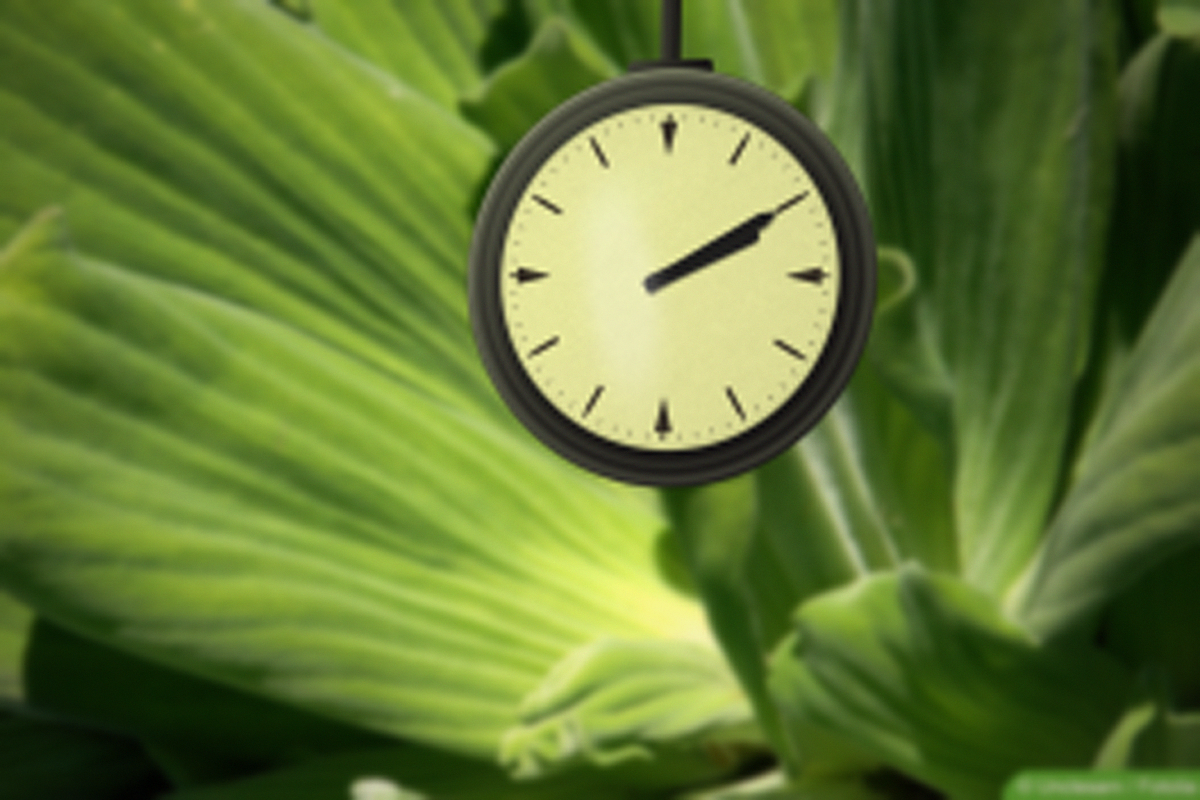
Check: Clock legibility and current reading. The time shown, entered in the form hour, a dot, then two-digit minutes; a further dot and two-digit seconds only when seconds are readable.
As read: 2.10
